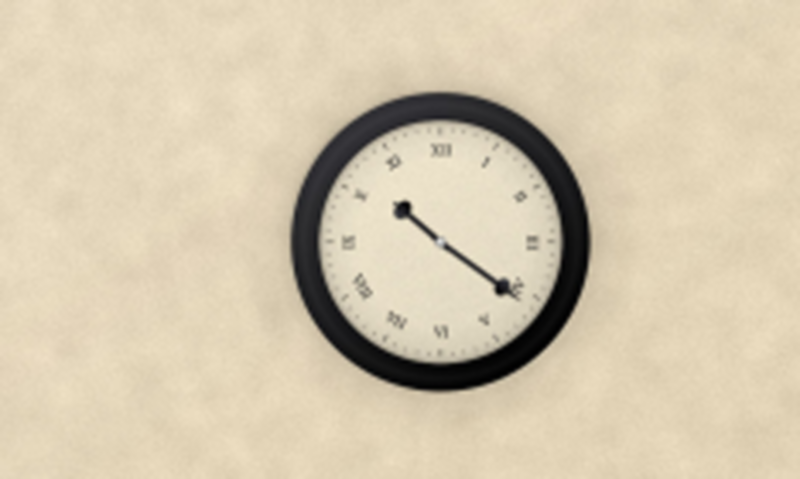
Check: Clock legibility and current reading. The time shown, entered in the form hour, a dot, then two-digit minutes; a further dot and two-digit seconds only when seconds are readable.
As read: 10.21
